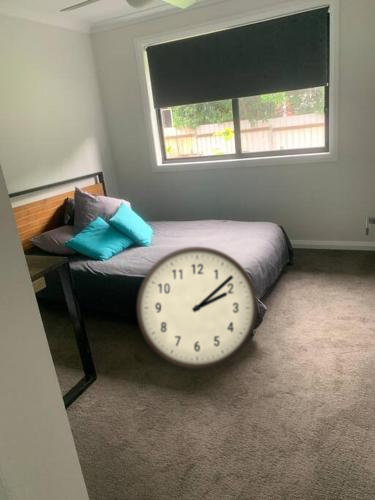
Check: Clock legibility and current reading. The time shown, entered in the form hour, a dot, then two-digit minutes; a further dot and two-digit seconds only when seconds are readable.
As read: 2.08
